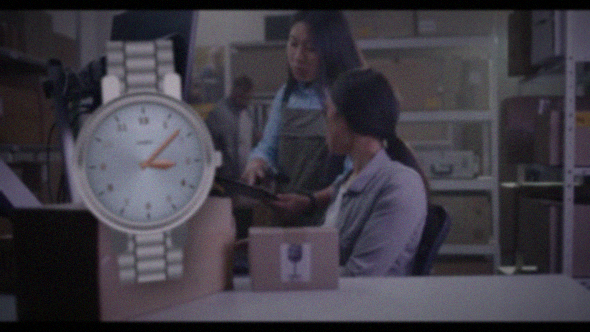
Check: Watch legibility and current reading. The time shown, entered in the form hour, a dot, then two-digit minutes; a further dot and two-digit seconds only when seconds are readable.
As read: 3.08
